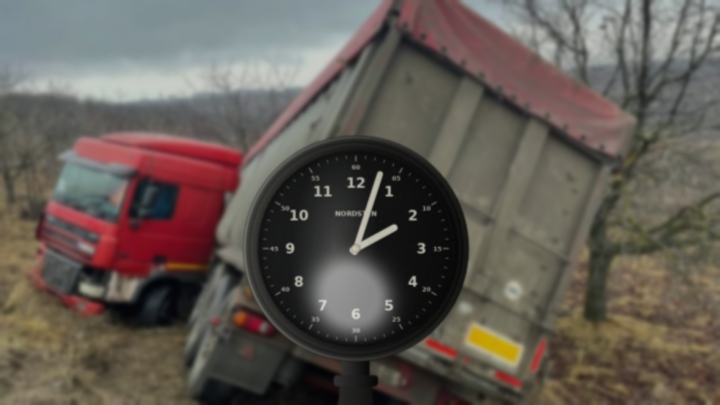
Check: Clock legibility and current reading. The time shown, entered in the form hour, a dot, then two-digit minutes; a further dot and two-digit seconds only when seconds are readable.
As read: 2.03
